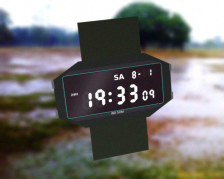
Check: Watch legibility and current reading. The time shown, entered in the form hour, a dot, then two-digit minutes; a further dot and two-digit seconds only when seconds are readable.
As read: 19.33.09
